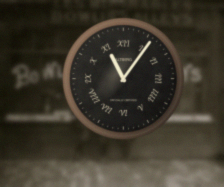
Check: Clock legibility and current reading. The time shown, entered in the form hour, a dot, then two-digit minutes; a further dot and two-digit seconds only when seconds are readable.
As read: 11.06
